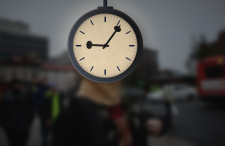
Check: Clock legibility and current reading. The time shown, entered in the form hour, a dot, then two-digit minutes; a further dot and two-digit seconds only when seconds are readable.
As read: 9.06
